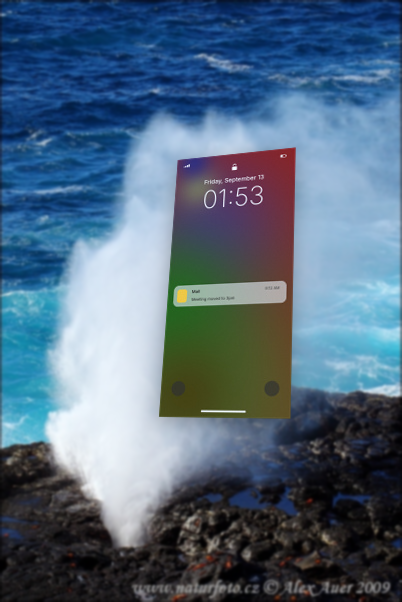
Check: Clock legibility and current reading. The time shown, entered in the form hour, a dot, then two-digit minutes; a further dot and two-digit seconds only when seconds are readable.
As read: 1.53
